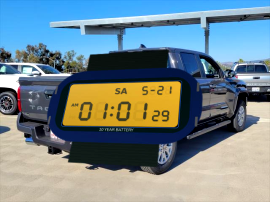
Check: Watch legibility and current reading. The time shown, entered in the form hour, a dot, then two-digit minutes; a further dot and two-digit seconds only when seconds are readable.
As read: 1.01.29
